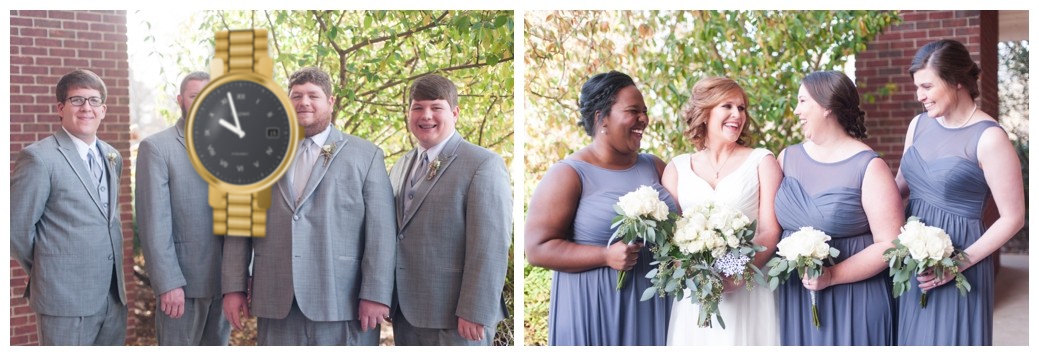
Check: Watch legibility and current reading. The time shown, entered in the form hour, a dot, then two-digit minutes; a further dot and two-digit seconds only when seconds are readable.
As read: 9.57
